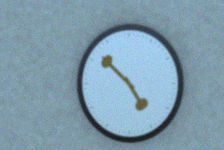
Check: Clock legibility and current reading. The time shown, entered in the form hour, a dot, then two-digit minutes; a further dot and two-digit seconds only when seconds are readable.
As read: 4.52
